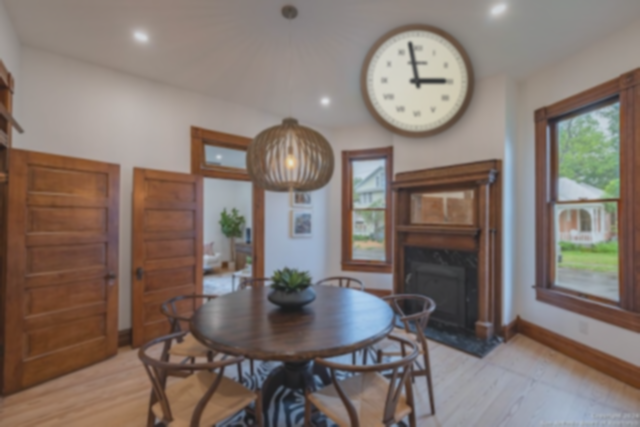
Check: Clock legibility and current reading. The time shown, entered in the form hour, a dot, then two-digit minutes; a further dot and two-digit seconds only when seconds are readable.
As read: 2.58
